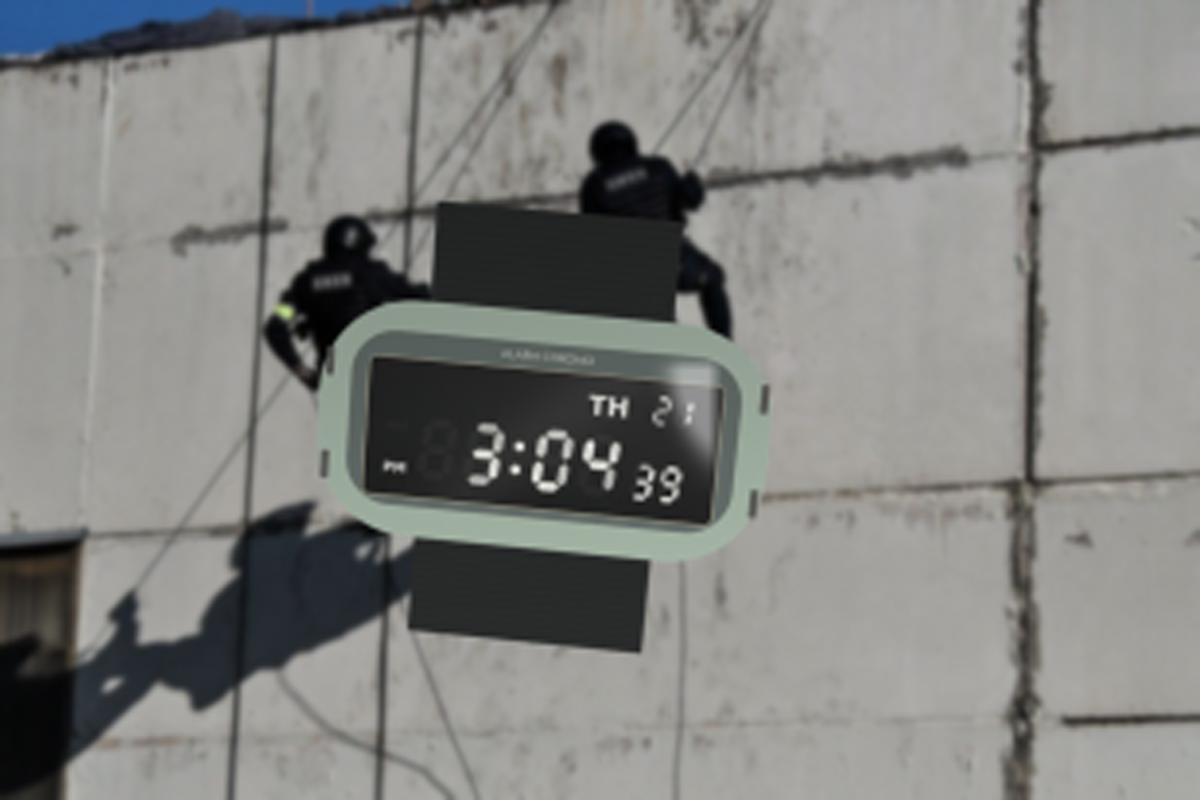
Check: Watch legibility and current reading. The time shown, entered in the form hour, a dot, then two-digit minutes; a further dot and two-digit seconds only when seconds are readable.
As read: 3.04.39
